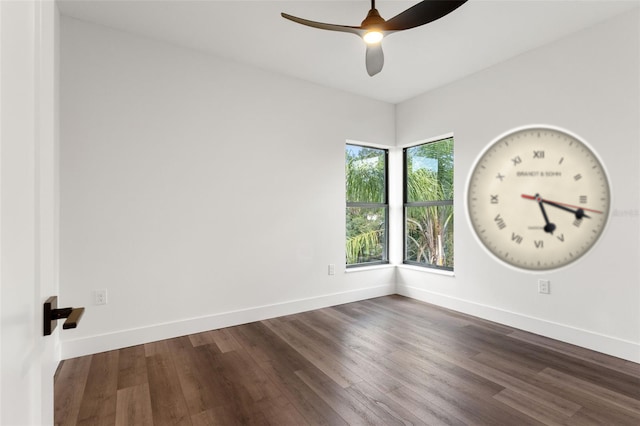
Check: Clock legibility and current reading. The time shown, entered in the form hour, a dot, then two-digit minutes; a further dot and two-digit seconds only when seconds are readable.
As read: 5.18.17
